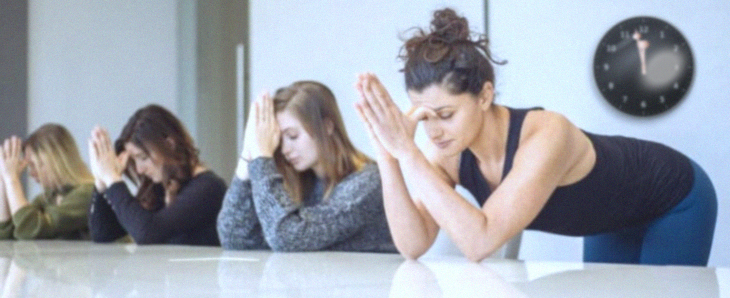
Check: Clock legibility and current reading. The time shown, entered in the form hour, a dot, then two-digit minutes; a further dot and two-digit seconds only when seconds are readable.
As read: 11.58
